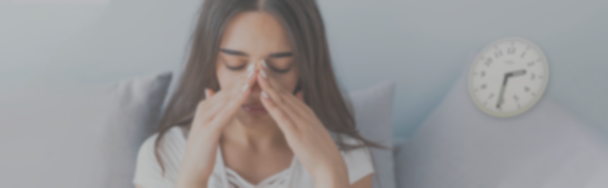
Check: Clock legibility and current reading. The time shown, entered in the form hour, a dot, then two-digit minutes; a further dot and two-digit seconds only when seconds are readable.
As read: 2.31
